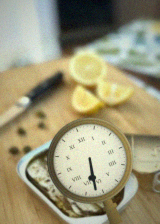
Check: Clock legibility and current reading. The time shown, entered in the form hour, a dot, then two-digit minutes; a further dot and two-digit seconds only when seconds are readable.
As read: 6.32
